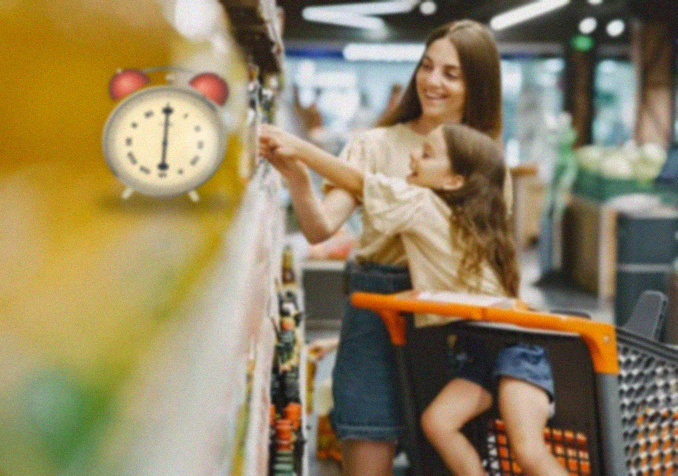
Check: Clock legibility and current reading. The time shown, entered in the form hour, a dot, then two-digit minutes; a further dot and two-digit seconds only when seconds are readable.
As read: 6.00
